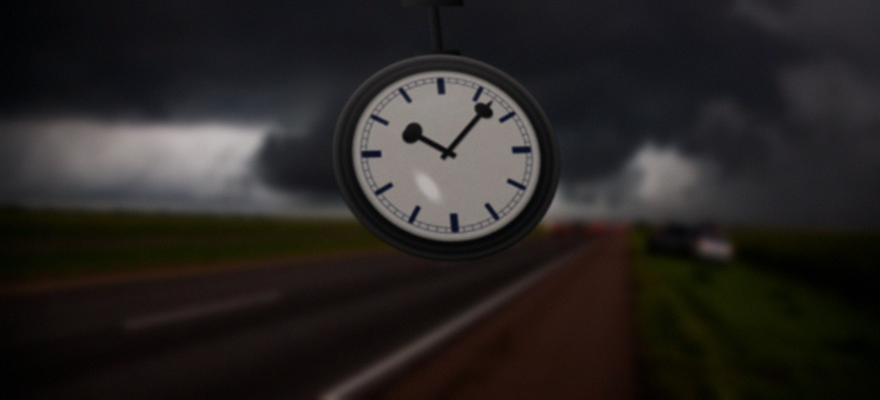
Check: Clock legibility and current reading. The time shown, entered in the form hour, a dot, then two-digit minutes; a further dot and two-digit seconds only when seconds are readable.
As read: 10.07
